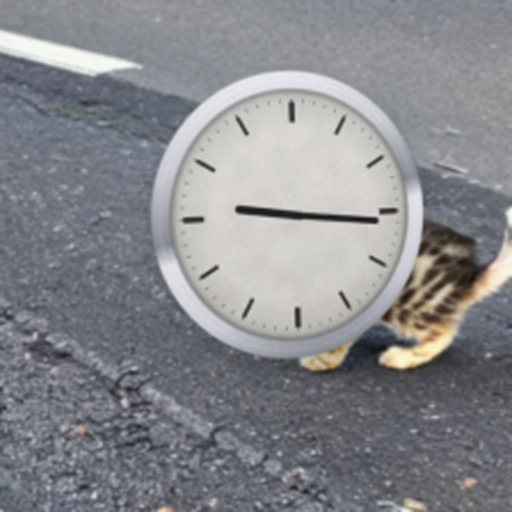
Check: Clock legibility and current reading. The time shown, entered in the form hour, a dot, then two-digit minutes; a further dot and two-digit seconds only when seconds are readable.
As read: 9.16
